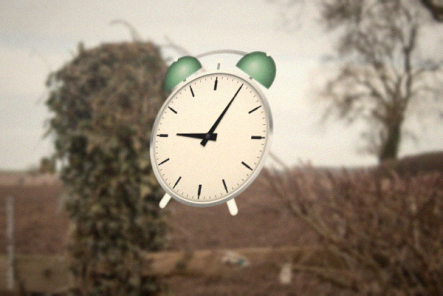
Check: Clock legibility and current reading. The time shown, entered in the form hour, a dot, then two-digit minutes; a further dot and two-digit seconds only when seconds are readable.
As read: 9.05
